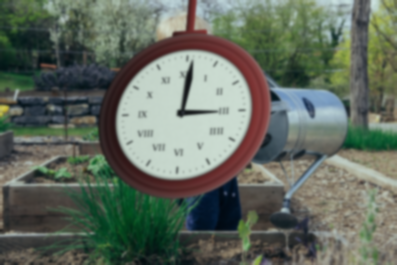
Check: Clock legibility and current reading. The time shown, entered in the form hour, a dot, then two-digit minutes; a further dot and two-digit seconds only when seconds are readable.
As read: 3.01
